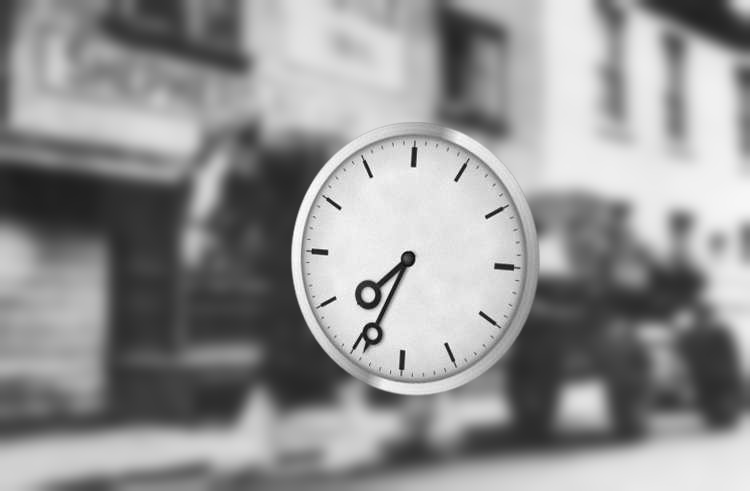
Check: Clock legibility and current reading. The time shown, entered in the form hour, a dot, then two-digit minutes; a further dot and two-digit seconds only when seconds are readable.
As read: 7.34
